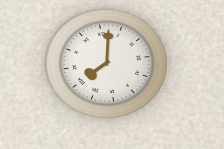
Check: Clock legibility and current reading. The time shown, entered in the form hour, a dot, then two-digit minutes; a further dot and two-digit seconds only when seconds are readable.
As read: 8.02
